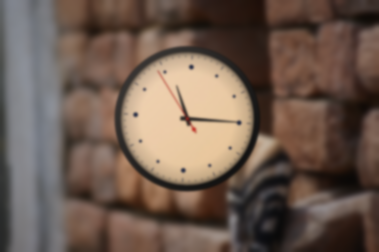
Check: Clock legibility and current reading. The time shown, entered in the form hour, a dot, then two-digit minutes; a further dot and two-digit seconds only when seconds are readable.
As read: 11.14.54
